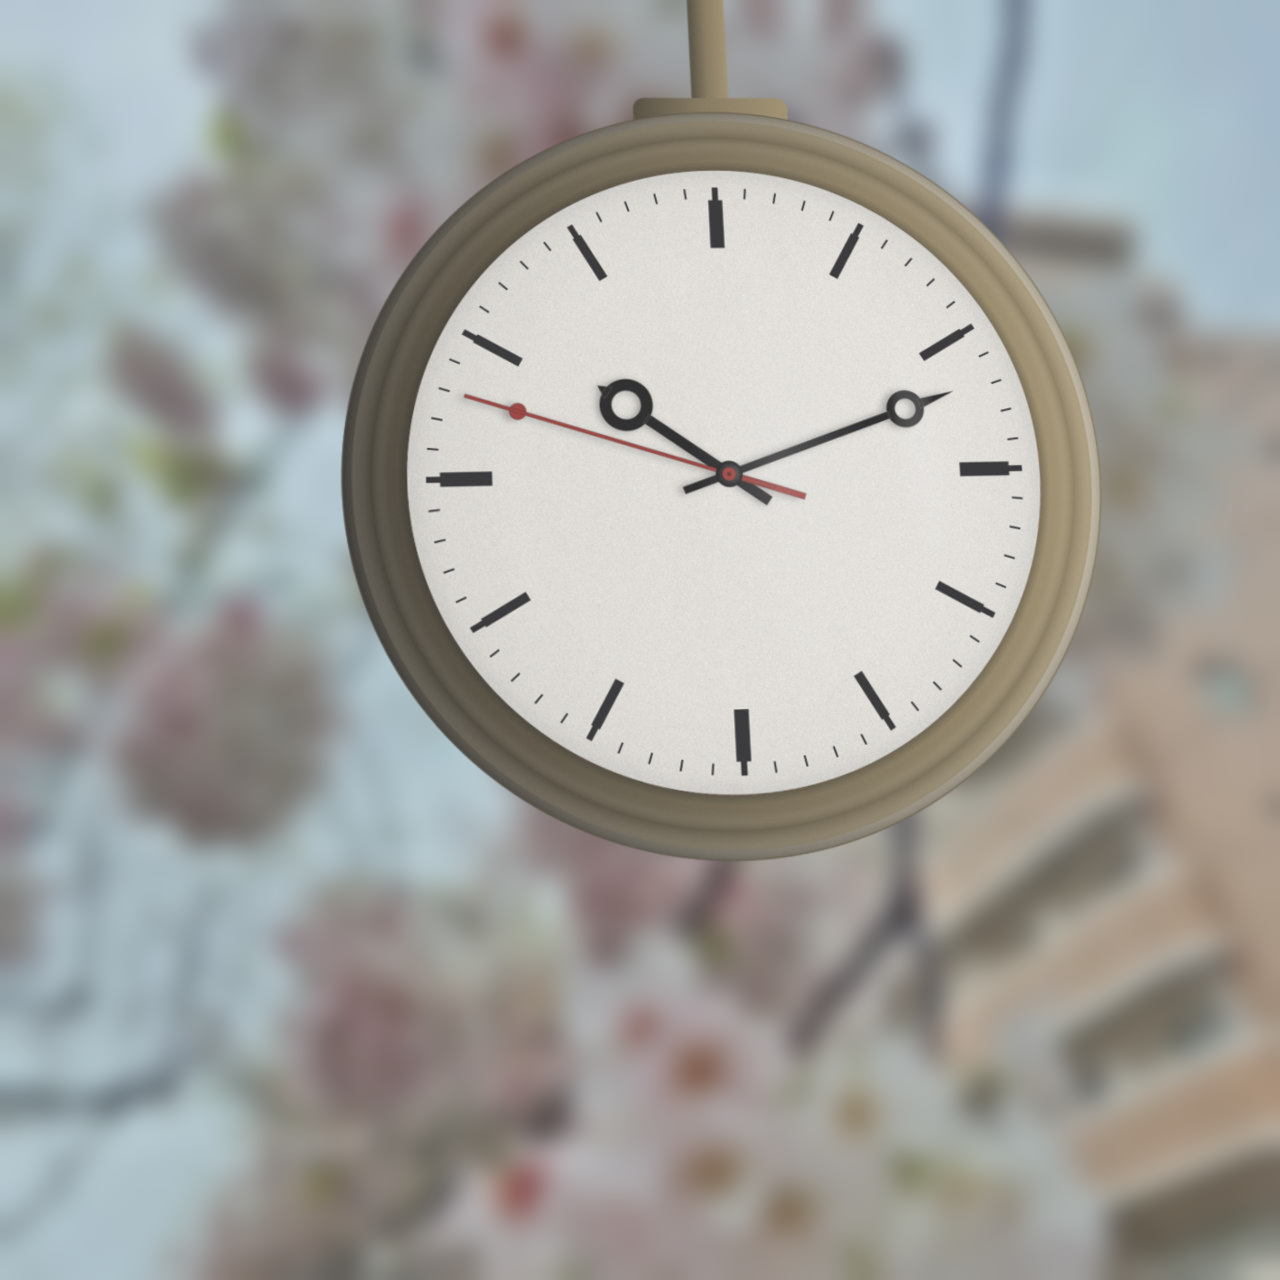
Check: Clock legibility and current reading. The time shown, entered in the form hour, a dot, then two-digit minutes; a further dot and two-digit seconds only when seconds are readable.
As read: 10.11.48
